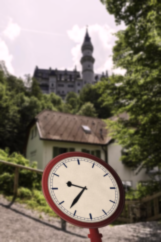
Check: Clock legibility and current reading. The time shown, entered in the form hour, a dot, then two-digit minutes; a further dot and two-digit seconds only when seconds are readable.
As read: 9.37
